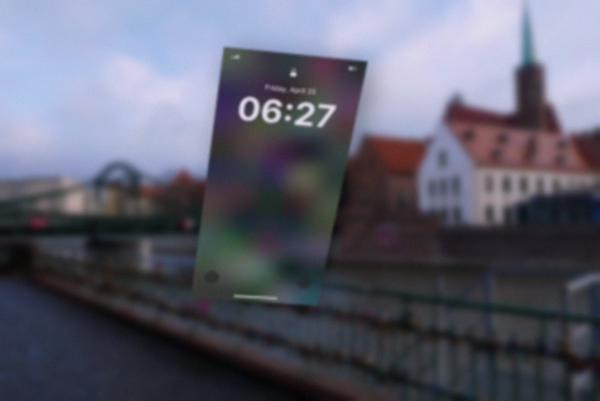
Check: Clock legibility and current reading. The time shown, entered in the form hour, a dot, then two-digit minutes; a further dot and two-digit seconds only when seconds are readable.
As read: 6.27
